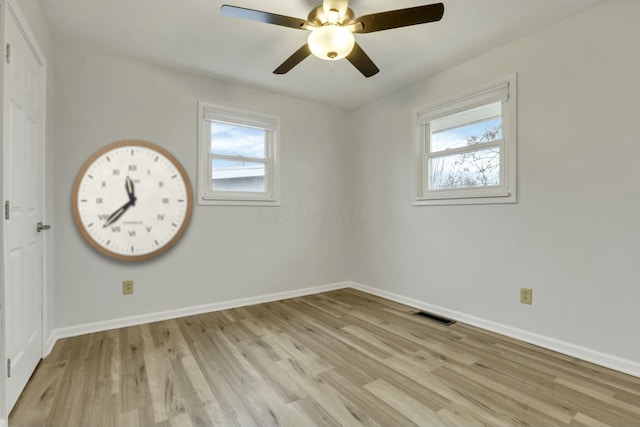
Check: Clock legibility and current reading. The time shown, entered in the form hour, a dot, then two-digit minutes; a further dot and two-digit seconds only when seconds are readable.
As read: 11.38
